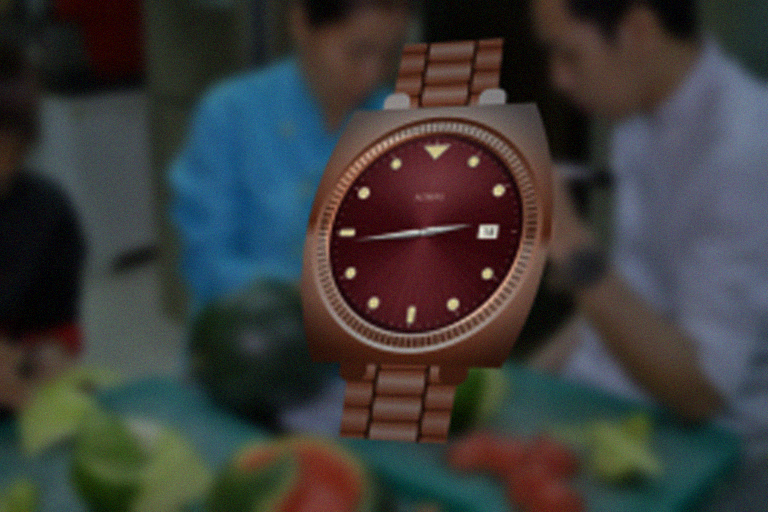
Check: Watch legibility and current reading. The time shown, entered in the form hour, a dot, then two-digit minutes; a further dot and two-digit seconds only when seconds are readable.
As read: 2.44
